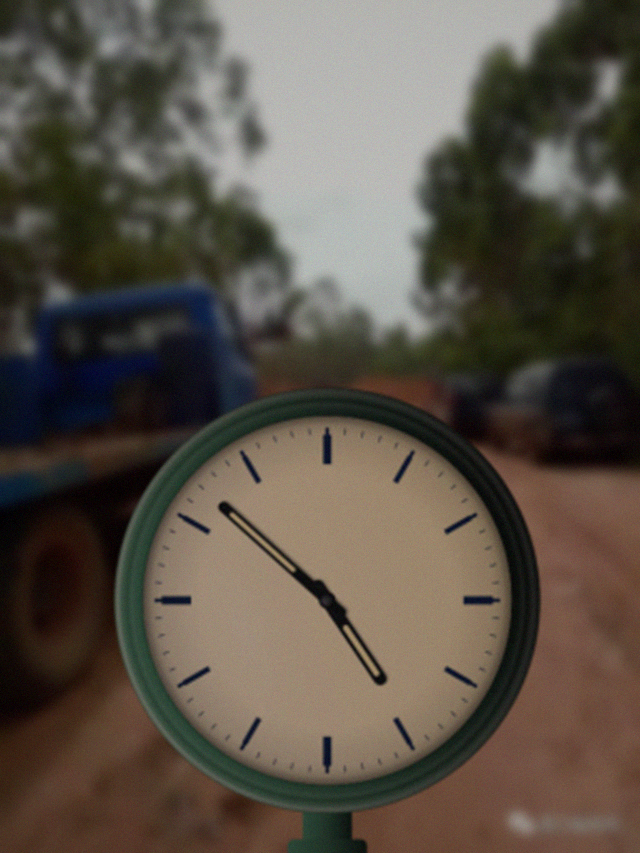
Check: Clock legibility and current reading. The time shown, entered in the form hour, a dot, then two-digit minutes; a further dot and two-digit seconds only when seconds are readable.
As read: 4.52
